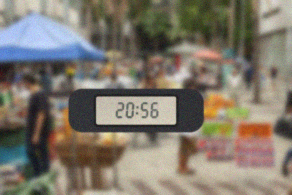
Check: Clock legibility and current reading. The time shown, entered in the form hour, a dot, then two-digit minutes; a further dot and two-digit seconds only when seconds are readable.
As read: 20.56
